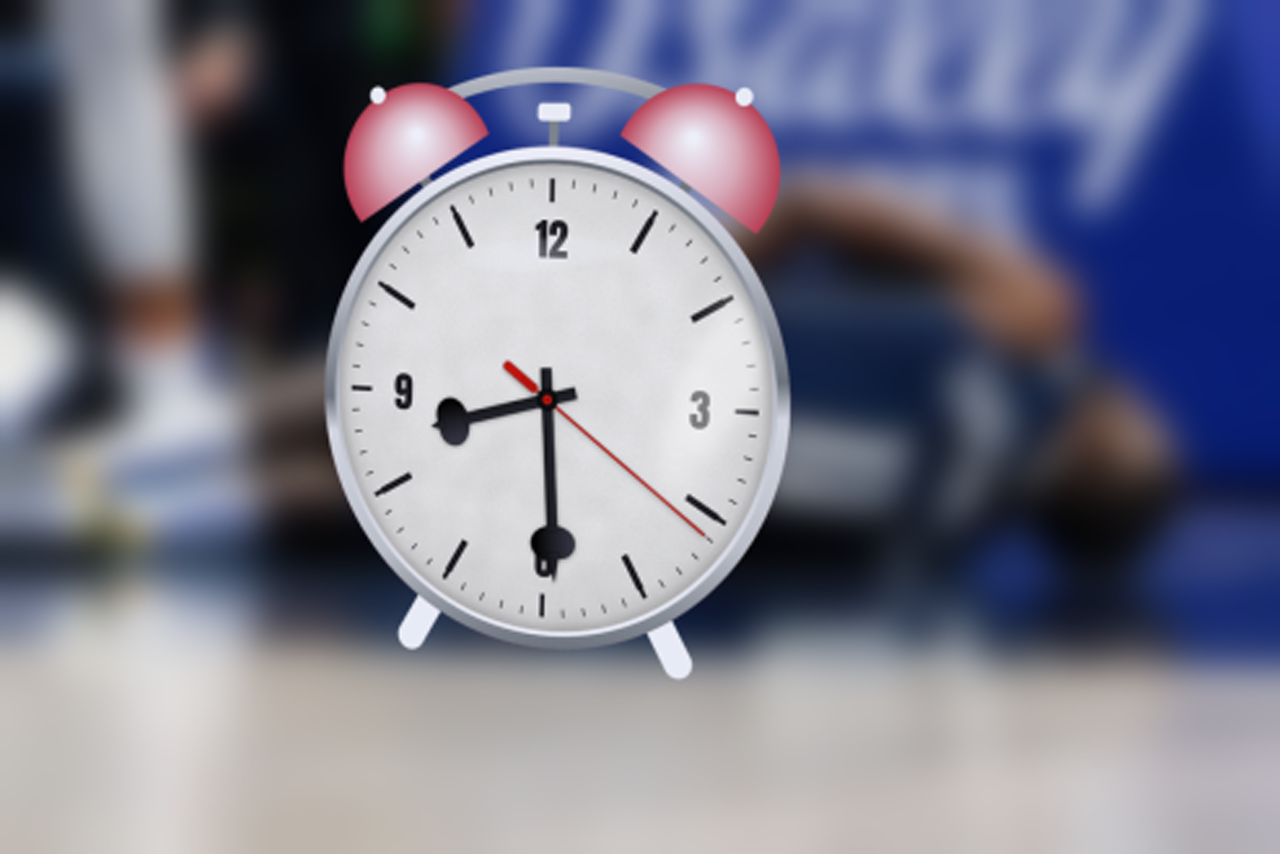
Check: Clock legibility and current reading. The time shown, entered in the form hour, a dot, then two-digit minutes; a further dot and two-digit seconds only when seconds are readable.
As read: 8.29.21
